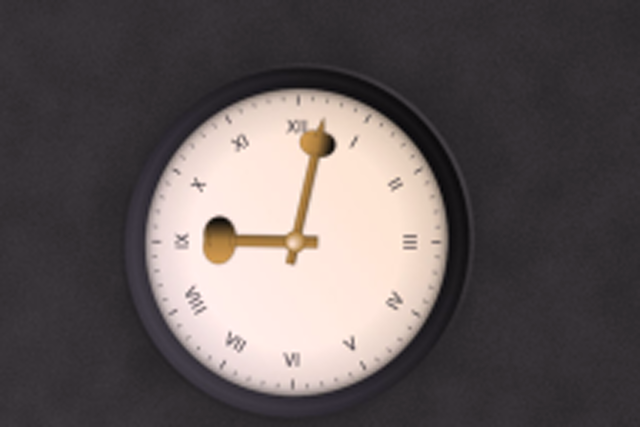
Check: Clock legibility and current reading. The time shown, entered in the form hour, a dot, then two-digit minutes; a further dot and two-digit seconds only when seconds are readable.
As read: 9.02
